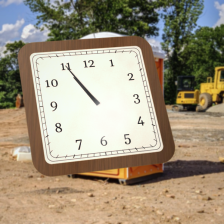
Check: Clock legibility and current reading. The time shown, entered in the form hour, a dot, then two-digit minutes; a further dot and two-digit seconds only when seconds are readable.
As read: 10.55
